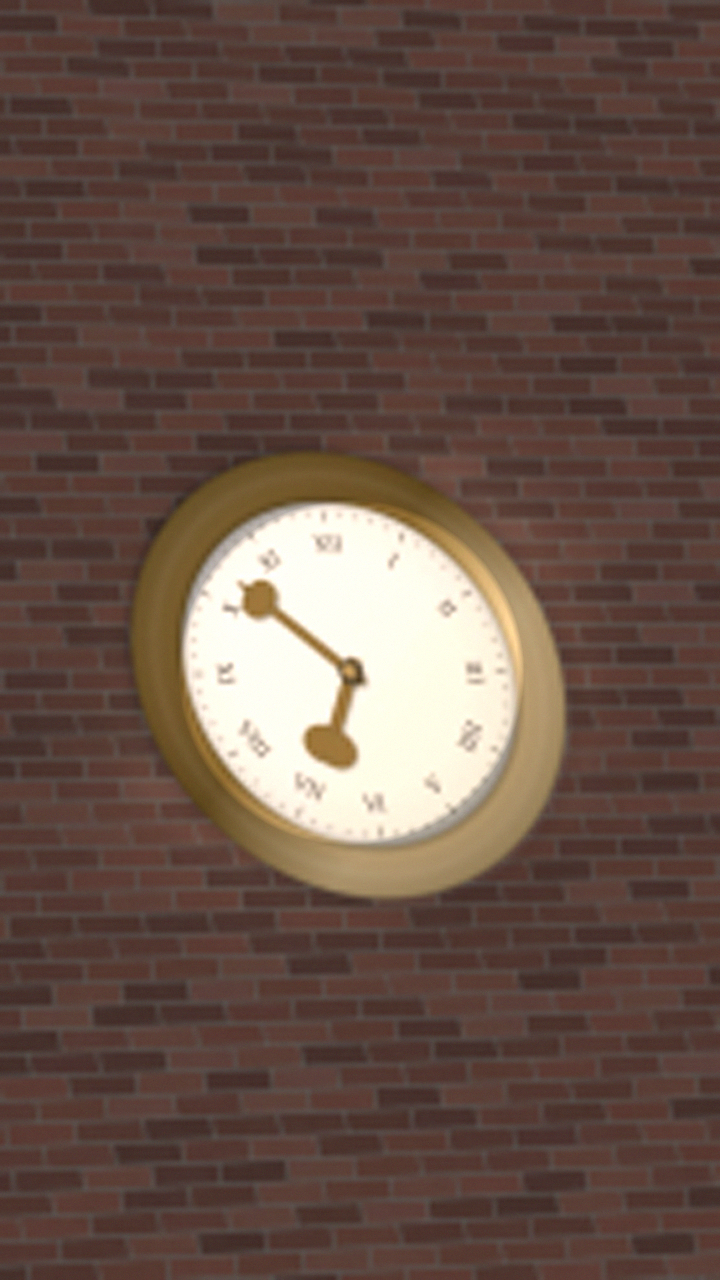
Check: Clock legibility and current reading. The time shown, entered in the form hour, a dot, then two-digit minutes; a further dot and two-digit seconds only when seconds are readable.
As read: 6.52
